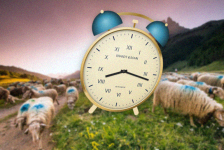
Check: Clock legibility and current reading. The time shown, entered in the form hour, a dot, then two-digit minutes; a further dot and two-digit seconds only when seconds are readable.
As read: 8.17
